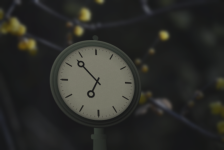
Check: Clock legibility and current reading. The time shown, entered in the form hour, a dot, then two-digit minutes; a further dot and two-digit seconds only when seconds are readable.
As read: 6.53
